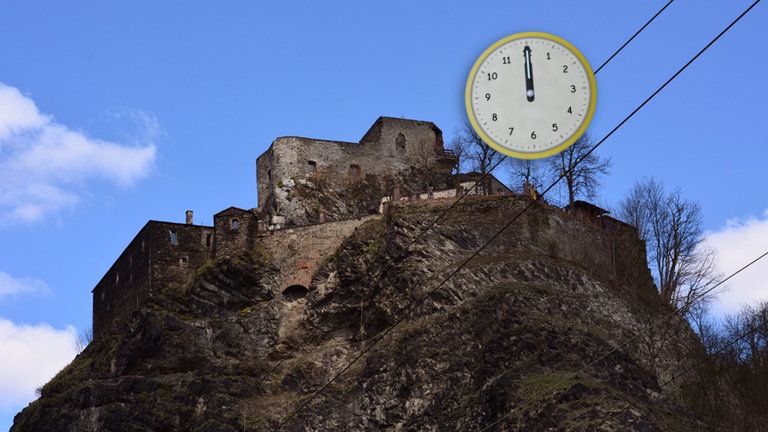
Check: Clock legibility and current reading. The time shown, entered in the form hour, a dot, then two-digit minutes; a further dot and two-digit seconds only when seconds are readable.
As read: 12.00
